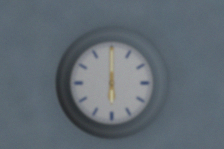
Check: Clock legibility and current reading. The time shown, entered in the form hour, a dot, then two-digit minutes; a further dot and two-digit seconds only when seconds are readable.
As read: 6.00
